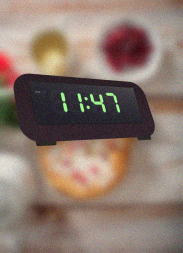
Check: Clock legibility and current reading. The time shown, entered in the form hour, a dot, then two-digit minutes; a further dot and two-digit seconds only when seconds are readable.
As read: 11.47
